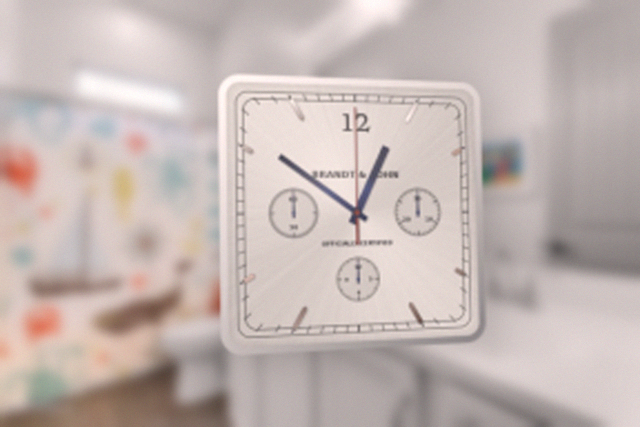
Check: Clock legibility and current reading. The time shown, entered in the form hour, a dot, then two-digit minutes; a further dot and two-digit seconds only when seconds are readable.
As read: 12.51
